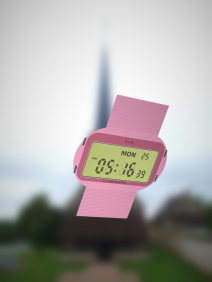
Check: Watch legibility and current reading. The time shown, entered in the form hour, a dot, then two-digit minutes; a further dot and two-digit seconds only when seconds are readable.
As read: 5.16.39
